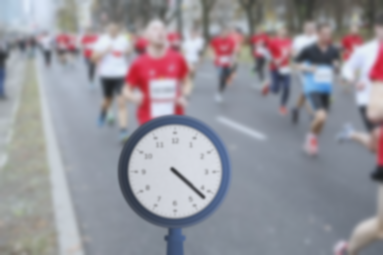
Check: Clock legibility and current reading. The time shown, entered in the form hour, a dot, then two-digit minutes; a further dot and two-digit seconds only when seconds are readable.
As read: 4.22
